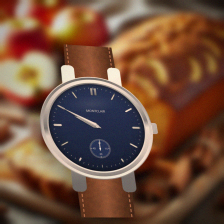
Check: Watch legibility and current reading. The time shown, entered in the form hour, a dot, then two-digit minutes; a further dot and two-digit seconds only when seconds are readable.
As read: 9.50
